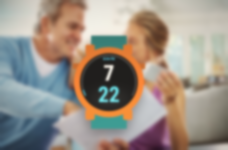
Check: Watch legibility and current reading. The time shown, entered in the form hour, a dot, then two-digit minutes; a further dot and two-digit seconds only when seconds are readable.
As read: 7.22
